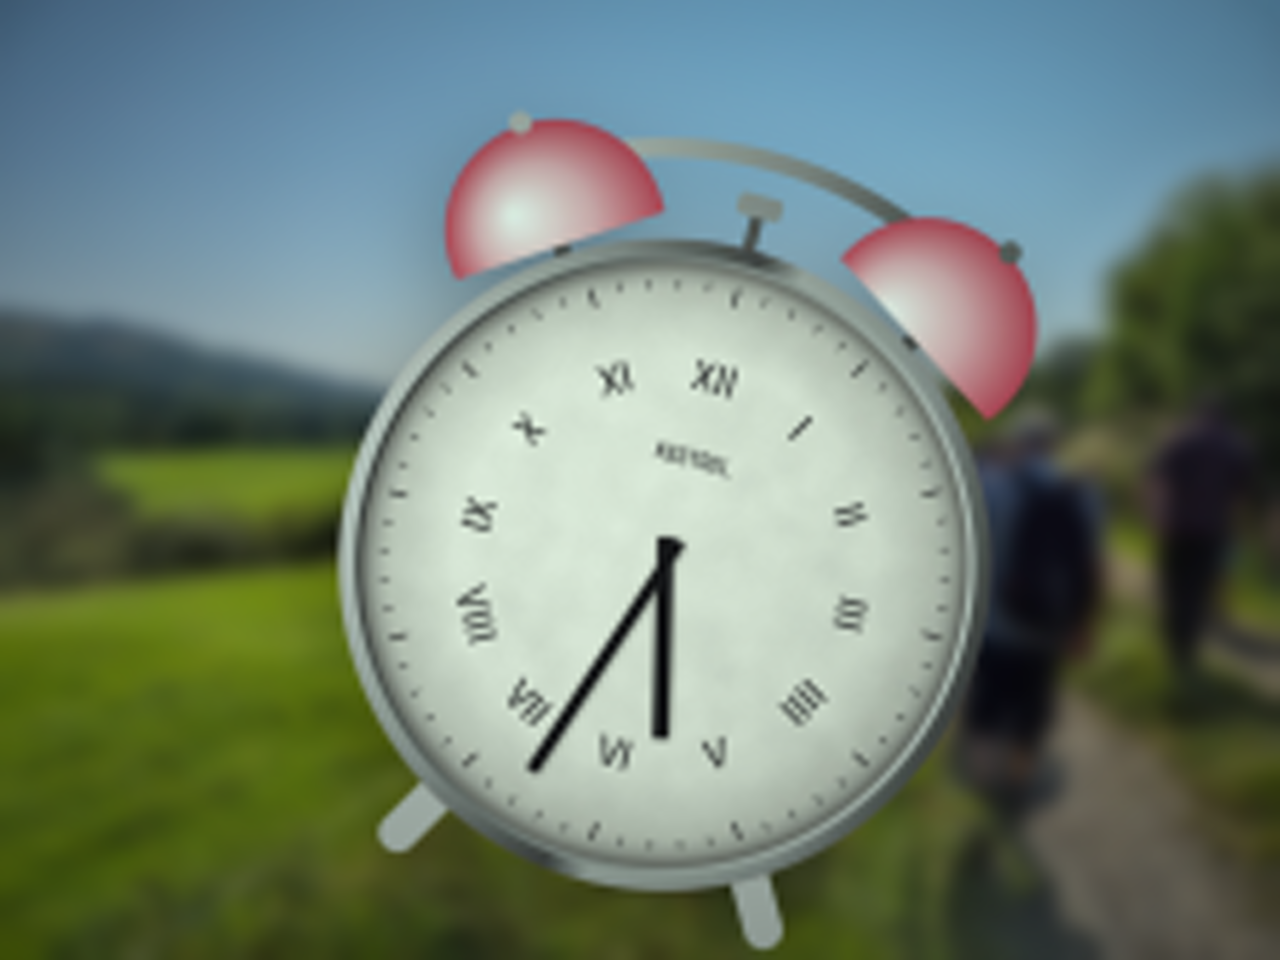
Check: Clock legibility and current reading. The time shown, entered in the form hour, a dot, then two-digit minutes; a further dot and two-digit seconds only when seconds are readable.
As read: 5.33
